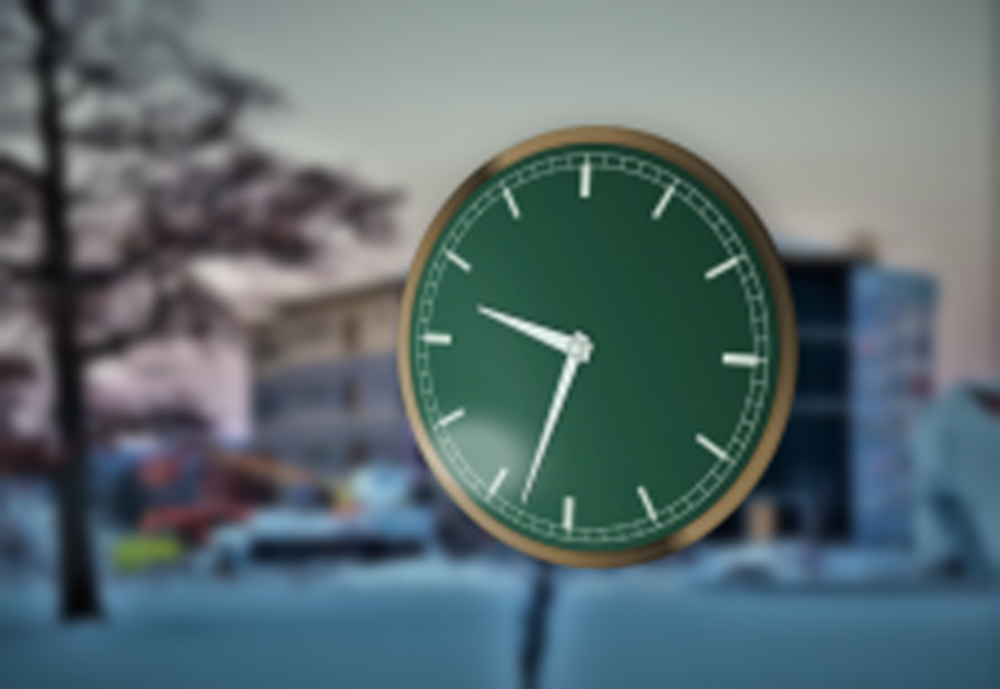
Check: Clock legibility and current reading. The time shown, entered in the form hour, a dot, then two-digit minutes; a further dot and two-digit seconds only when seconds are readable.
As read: 9.33
